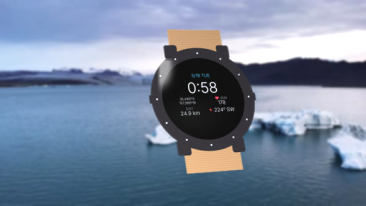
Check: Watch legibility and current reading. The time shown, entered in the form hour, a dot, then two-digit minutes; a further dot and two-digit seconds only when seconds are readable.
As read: 0.58
